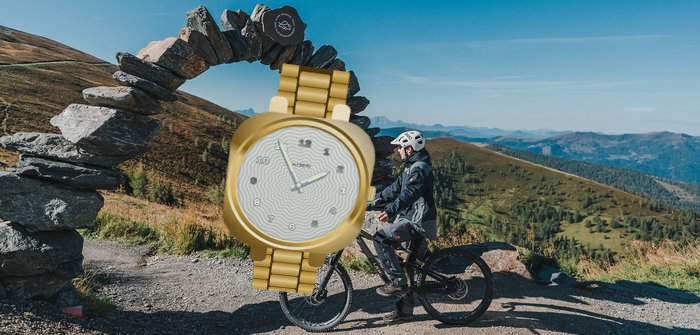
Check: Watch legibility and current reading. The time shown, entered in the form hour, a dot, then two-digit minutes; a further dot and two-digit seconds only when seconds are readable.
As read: 1.55
